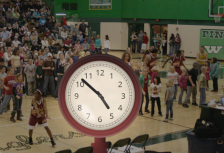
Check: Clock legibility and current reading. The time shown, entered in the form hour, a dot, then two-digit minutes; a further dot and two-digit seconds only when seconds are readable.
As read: 4.52
